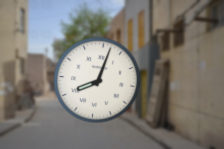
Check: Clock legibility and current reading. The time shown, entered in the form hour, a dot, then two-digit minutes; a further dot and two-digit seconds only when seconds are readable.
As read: 8.02
